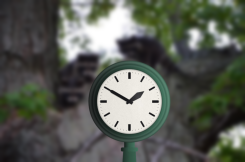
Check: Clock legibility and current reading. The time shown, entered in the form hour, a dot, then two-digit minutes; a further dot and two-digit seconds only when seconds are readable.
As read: 1.50
